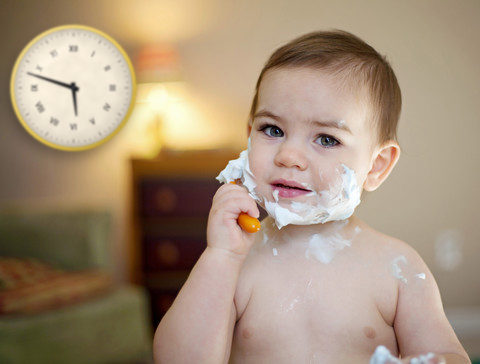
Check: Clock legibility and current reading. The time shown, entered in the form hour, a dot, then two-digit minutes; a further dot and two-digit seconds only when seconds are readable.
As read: 5.48
